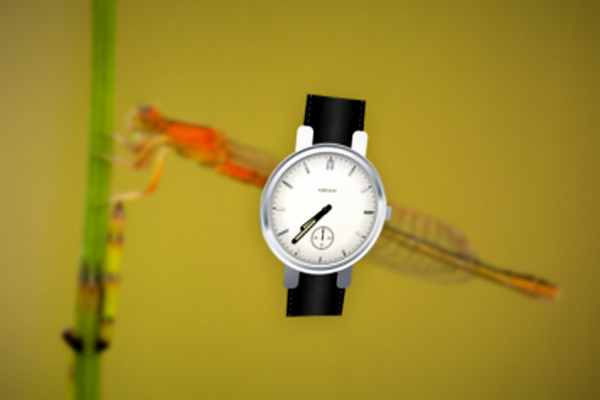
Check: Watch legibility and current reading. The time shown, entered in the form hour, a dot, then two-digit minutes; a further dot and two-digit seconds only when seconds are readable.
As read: 7.37
